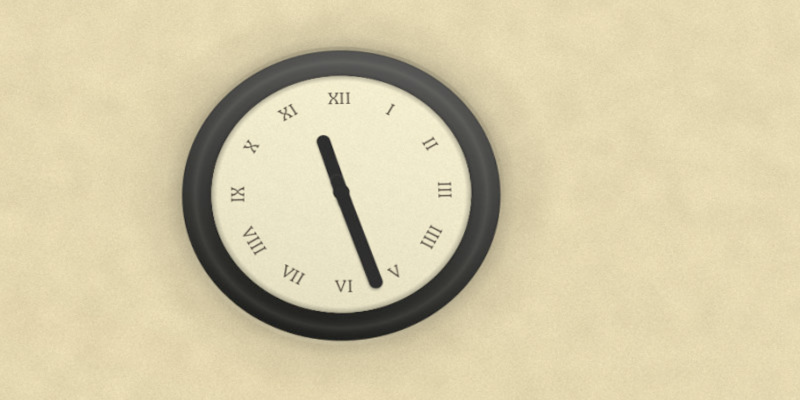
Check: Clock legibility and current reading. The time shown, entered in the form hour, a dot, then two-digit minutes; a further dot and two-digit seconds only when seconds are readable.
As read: 11.27
